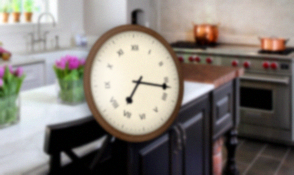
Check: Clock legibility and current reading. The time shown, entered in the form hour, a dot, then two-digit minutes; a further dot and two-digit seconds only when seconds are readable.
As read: 7.17
